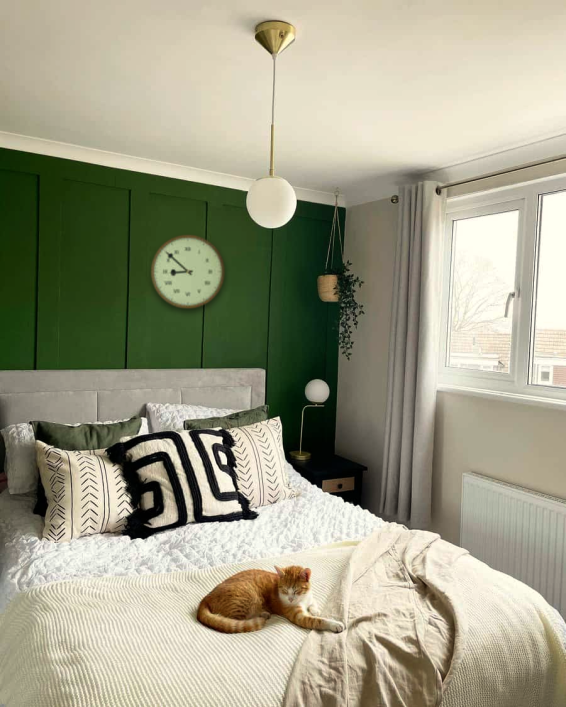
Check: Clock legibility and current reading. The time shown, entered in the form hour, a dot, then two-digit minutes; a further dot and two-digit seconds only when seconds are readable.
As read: 8.52
